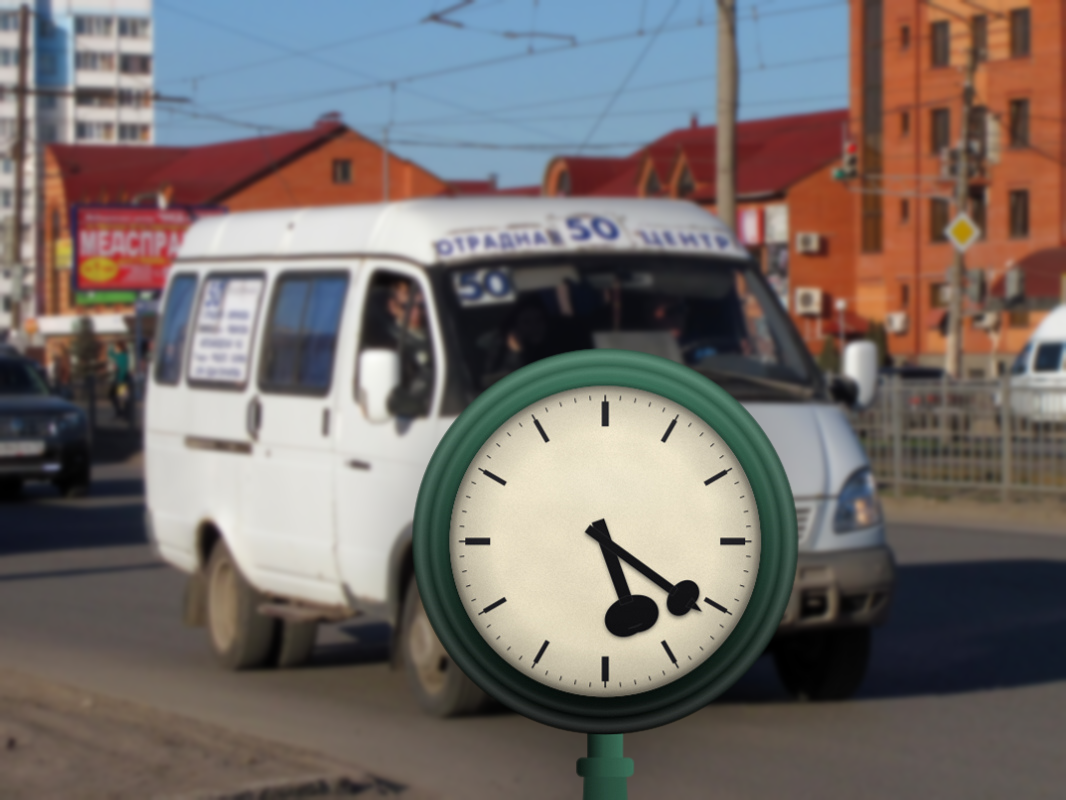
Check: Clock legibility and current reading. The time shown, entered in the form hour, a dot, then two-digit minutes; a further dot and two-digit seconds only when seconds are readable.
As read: 5.21
